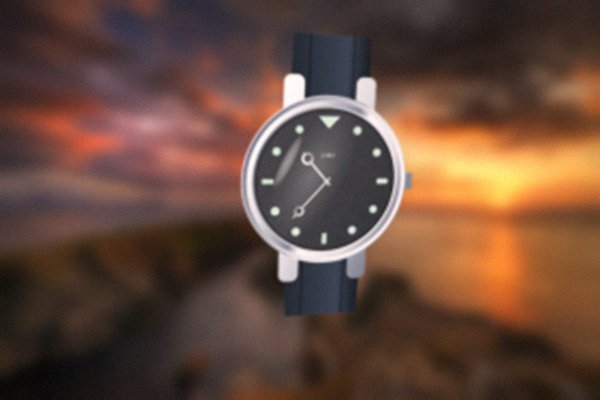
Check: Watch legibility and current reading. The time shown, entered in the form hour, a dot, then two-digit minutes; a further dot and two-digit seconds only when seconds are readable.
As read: 10.37
